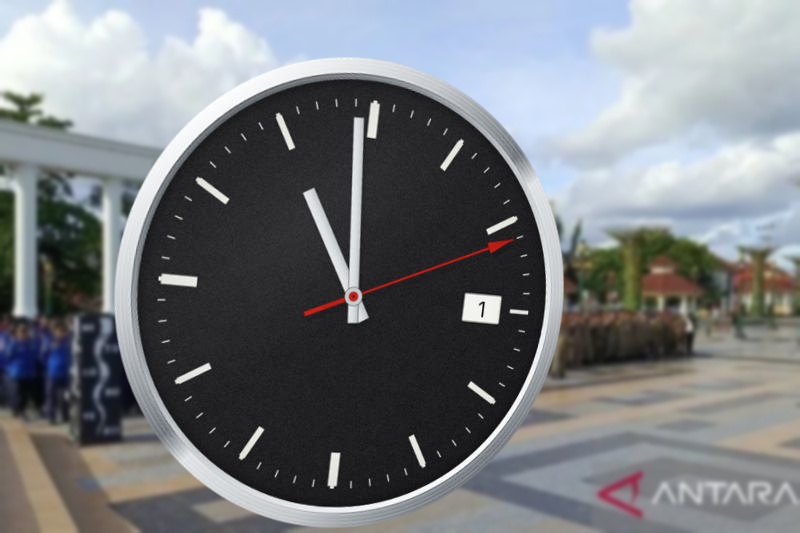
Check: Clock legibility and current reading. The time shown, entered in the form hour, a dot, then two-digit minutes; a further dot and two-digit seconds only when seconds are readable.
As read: 10.59.11
